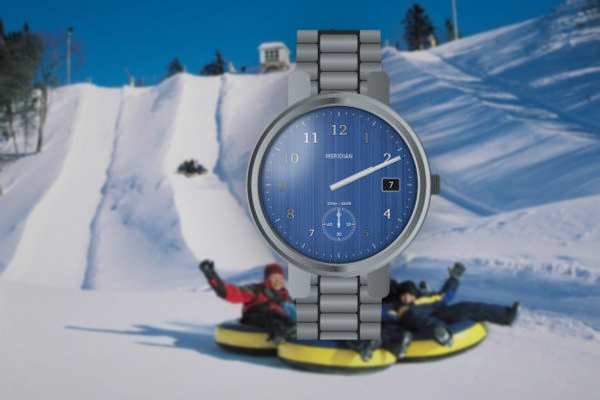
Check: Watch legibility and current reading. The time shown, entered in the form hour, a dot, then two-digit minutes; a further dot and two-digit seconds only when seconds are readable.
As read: 2.11
